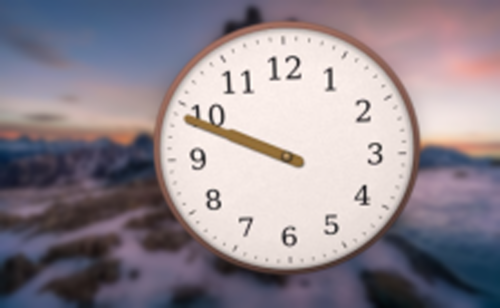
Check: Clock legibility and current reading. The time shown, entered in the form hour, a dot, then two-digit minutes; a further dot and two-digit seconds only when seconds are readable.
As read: 9.49
